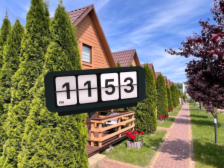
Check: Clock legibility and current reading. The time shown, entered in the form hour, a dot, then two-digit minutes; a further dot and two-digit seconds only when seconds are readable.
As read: 11.53
